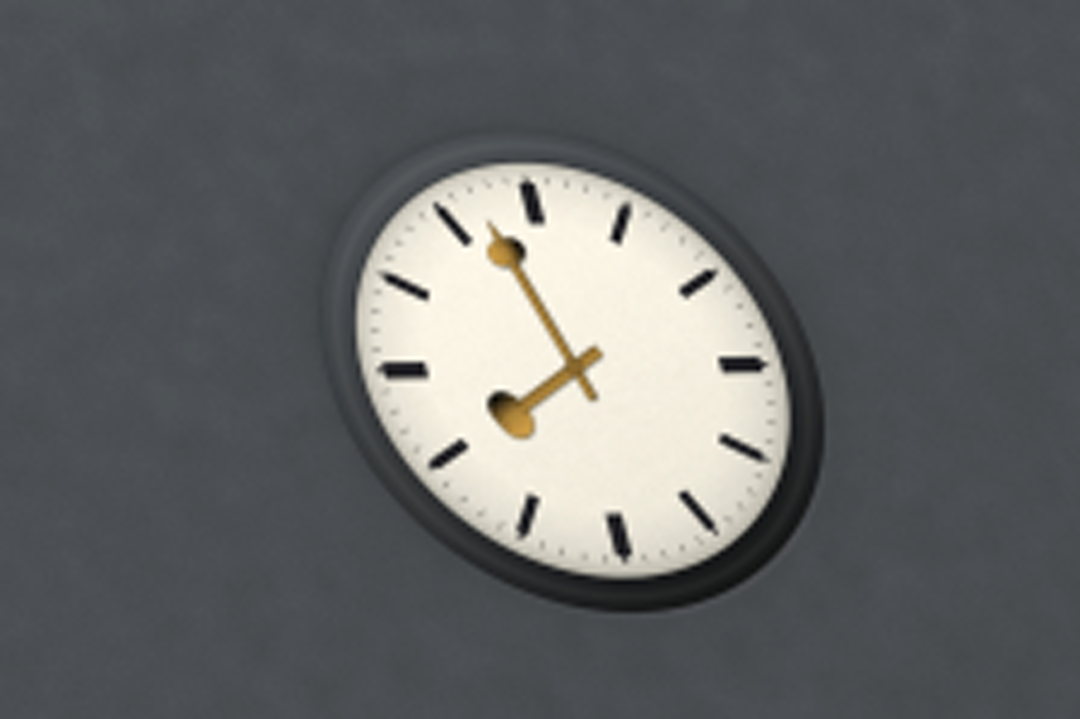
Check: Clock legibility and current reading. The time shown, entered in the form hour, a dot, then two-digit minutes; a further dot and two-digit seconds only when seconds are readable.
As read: 7.57
